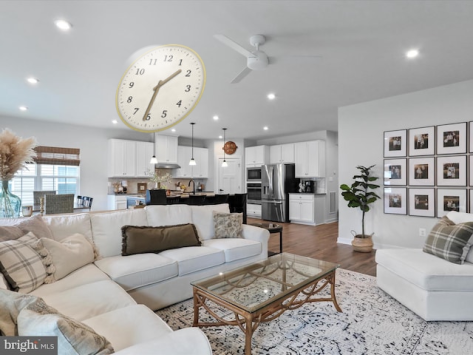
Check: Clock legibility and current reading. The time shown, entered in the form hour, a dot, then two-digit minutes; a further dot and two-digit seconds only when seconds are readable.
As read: 1.31
